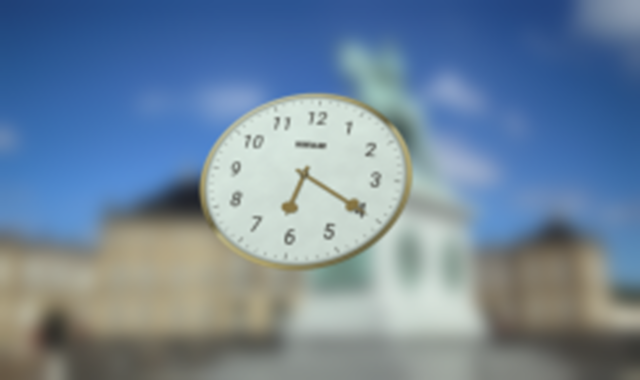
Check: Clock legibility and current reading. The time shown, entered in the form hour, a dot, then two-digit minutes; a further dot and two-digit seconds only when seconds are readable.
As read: 6.20
